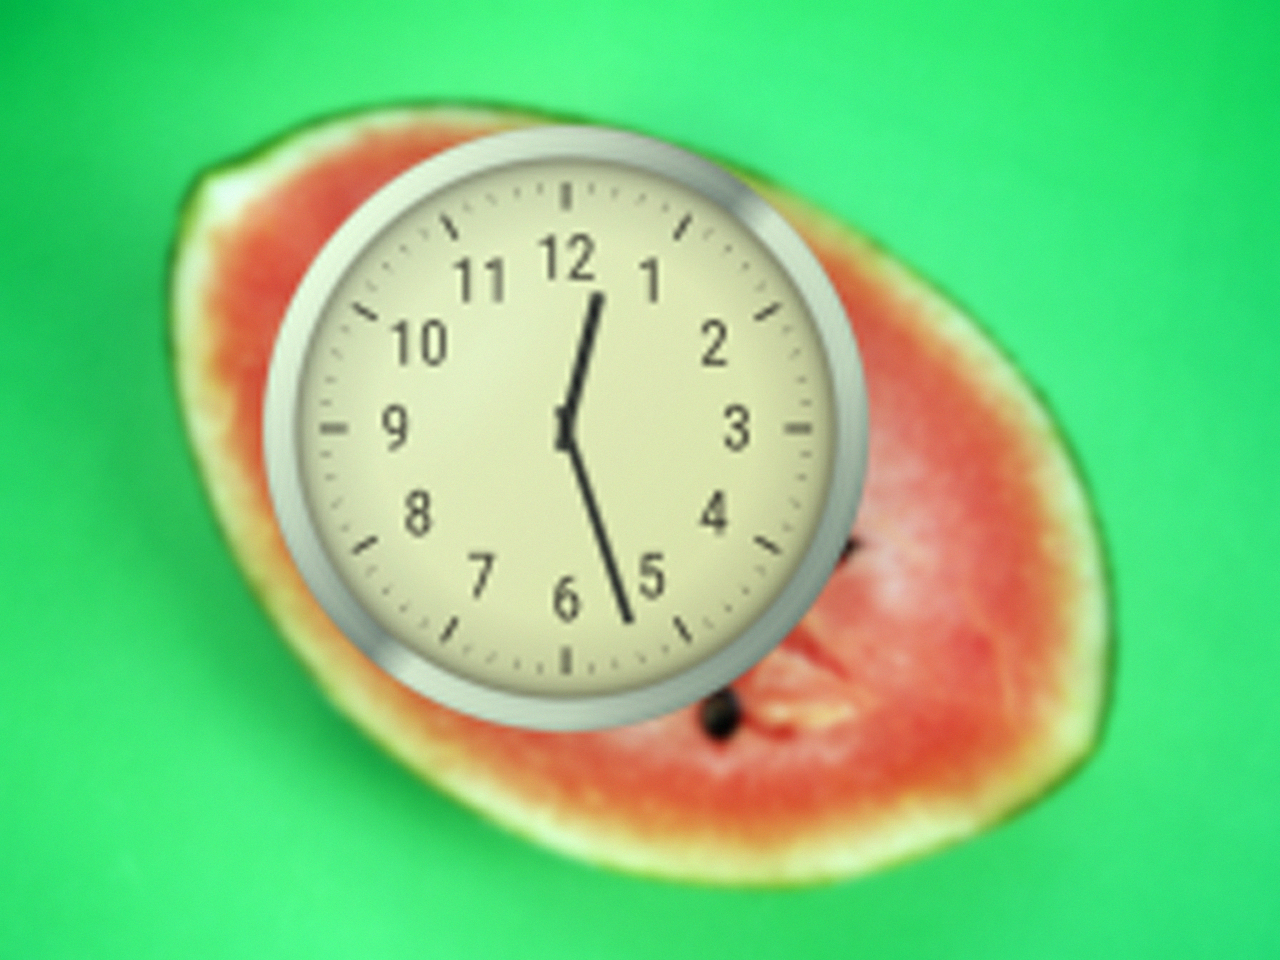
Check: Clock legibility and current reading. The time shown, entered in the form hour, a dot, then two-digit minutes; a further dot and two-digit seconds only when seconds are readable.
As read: 12.27
